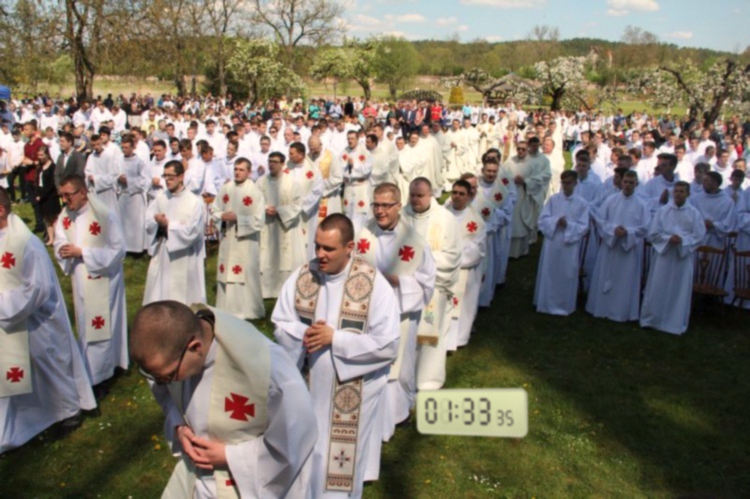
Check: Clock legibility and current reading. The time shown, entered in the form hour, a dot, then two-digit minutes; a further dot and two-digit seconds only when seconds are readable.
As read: 1.33.35
